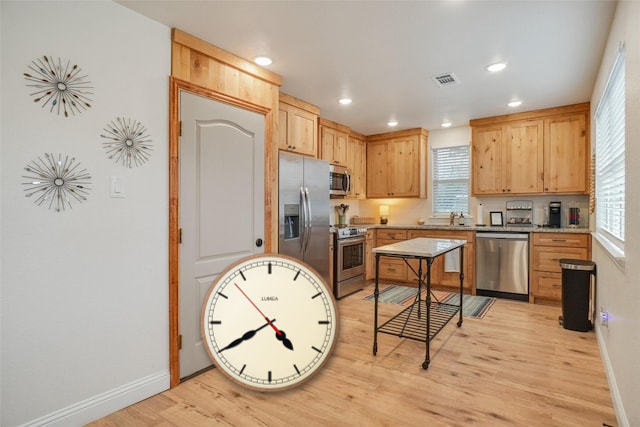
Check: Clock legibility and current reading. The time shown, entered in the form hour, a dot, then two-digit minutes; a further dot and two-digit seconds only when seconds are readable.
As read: 4.39.53
